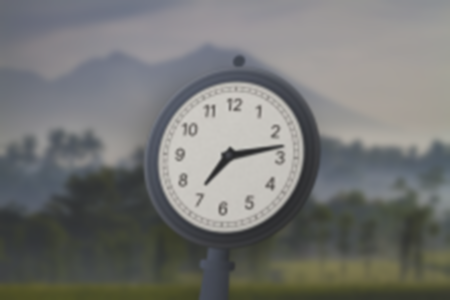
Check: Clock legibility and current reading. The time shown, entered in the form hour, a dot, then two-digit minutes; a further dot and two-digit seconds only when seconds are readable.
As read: 7.13
